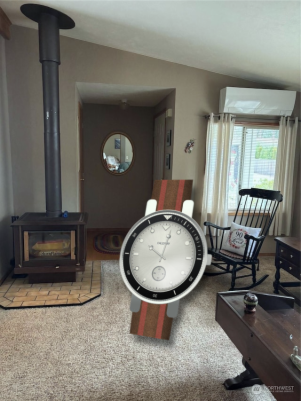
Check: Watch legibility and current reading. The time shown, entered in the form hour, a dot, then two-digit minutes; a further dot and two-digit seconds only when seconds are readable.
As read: 10.02
